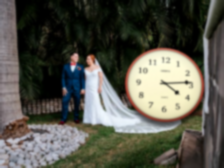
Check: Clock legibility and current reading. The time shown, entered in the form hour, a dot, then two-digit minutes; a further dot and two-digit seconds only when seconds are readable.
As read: 4.14
